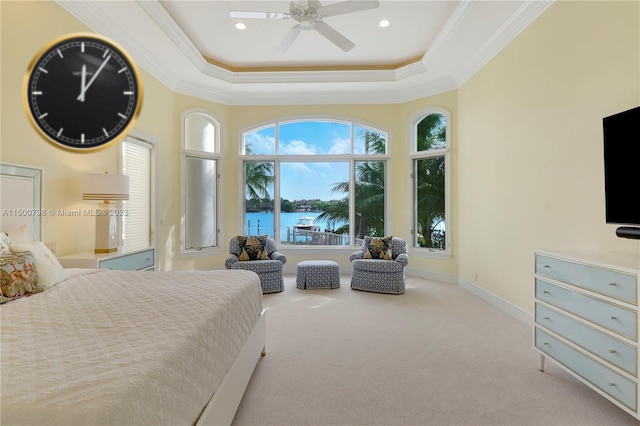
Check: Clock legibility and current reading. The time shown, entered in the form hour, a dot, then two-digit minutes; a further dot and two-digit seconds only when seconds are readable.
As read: 12.06
